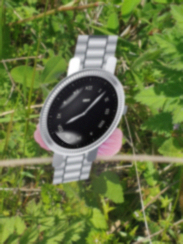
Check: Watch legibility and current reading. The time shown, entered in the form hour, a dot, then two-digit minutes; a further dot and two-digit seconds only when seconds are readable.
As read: 8.07
